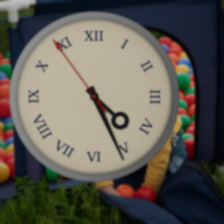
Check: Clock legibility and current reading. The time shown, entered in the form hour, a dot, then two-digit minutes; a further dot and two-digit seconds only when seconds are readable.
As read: 4.25.54
